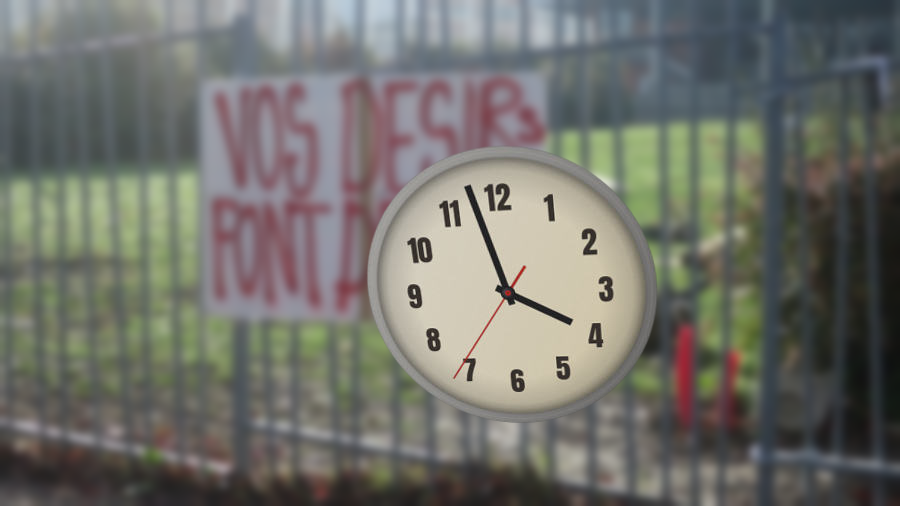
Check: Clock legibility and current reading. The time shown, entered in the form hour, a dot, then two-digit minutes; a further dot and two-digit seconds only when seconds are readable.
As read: 3.57.36
